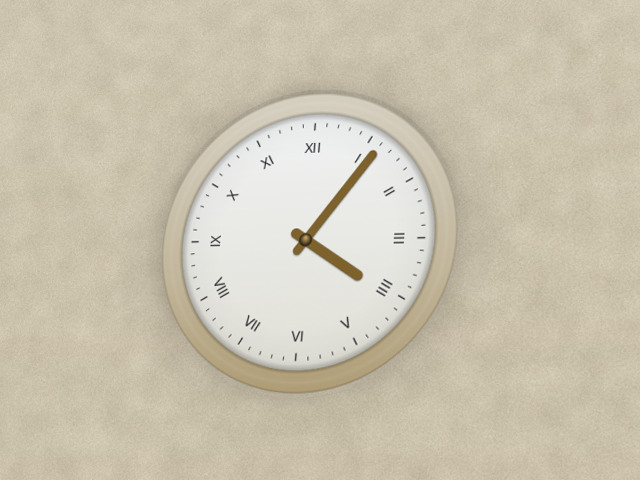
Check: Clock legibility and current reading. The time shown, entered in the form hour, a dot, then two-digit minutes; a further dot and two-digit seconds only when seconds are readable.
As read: 4.06
